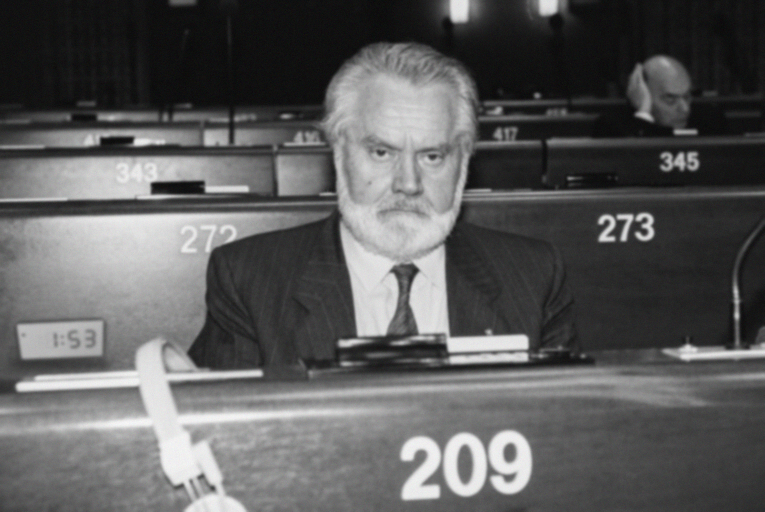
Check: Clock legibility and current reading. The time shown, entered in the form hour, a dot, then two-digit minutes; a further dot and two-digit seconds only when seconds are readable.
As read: 1.53
